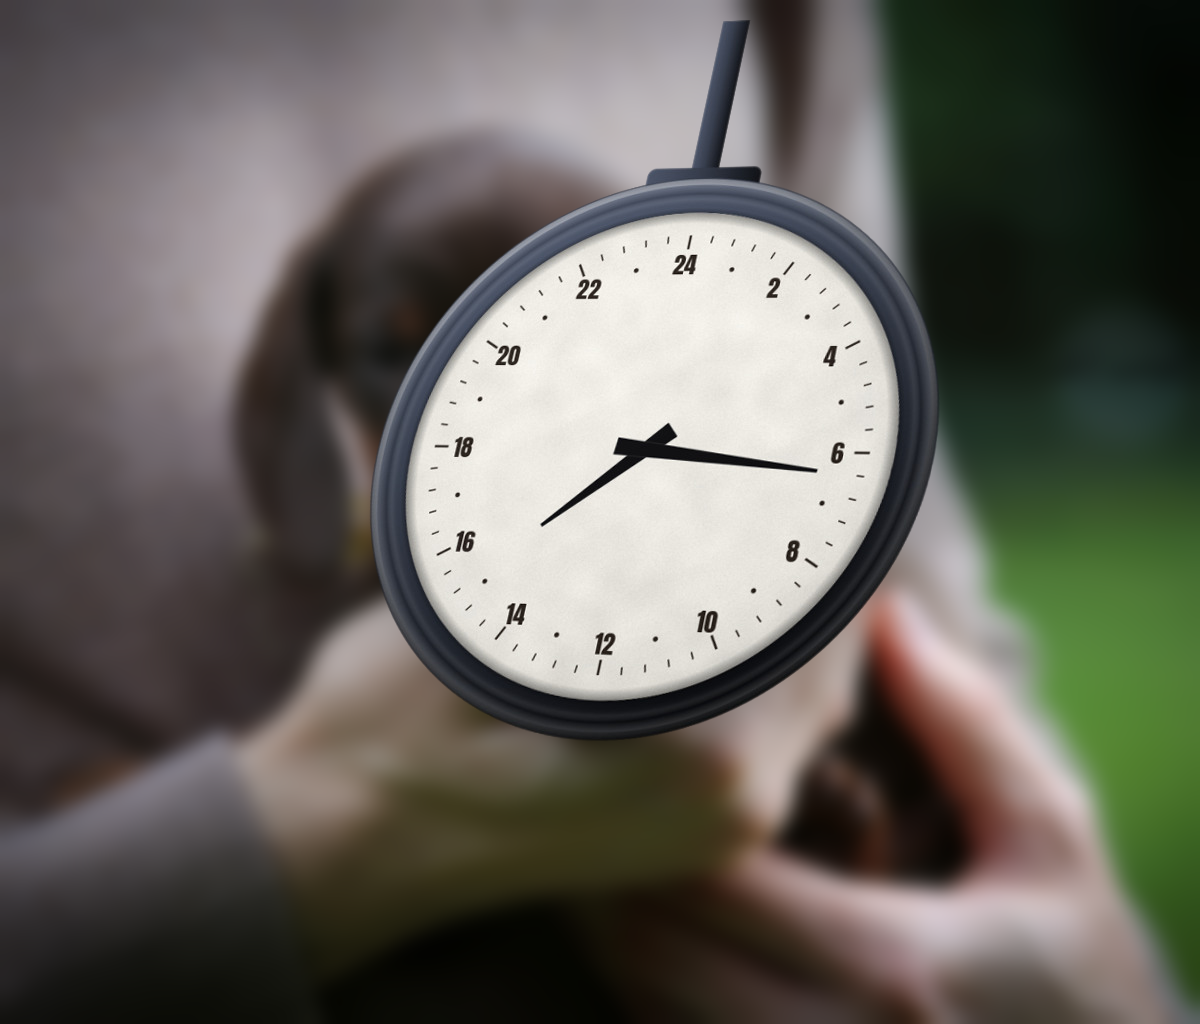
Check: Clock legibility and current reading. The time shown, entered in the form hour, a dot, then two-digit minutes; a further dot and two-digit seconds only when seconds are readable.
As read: 15.16
